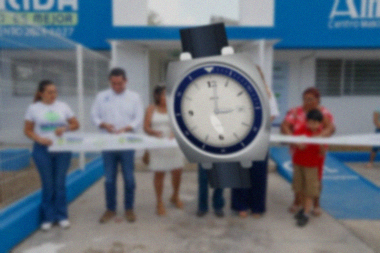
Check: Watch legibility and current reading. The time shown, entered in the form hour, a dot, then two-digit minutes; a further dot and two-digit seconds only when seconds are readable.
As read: 3.01
